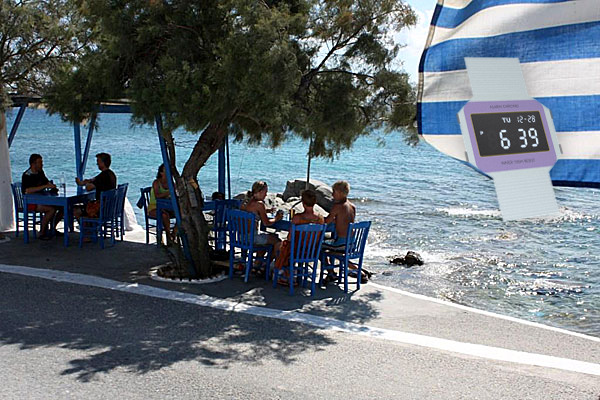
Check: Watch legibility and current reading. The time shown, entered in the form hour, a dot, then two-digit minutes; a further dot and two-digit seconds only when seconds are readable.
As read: 6.39
